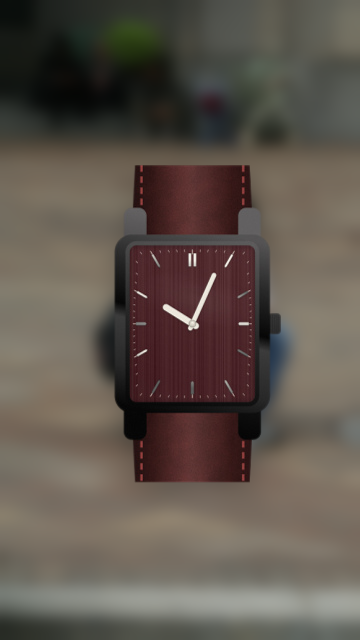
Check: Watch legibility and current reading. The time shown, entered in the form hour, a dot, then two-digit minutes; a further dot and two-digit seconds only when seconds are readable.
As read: 10.04
